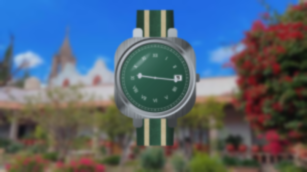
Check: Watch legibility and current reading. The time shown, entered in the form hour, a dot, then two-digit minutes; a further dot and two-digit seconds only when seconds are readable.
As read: 9.16
